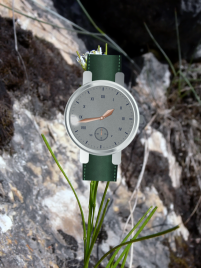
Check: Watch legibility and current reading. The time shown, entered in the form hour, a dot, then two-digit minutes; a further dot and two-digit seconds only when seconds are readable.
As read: 1.43
